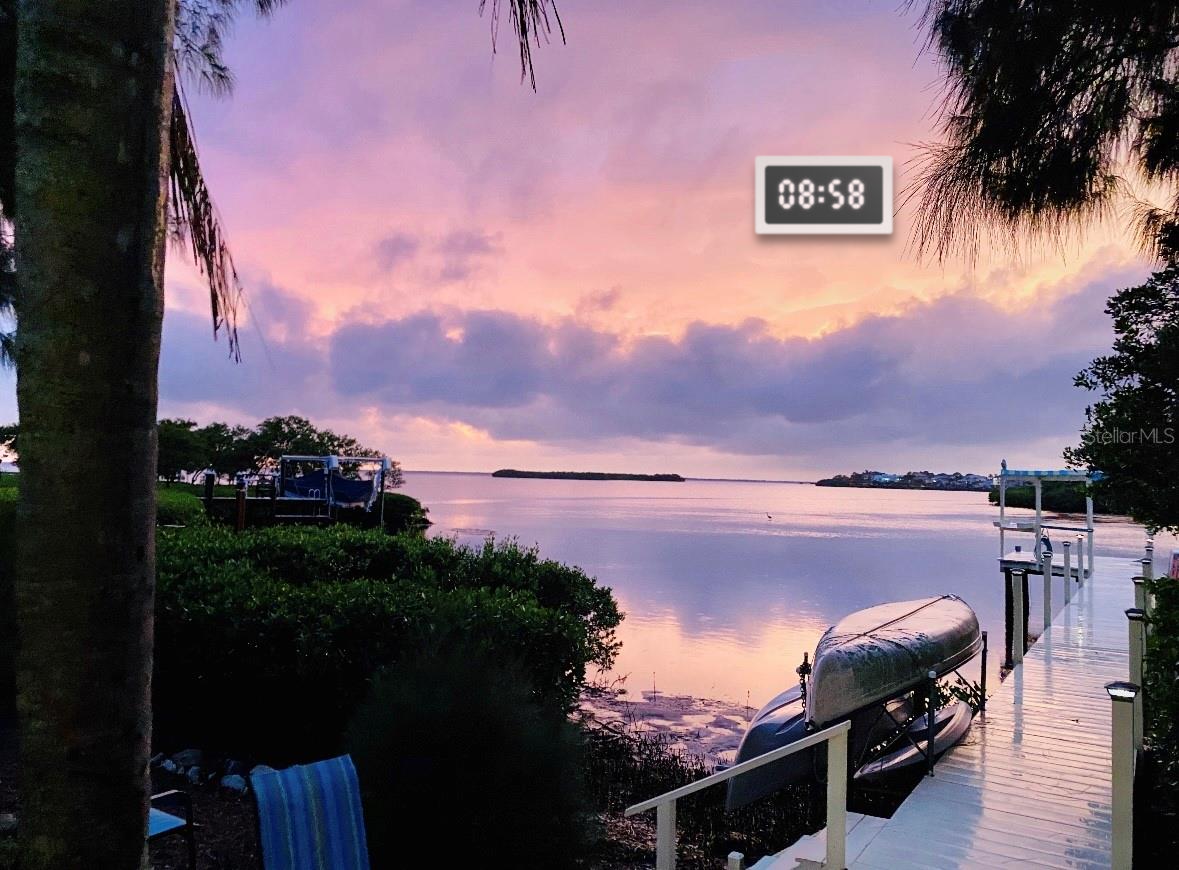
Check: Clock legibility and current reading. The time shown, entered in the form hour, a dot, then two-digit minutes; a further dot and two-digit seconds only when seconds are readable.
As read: 8.58
